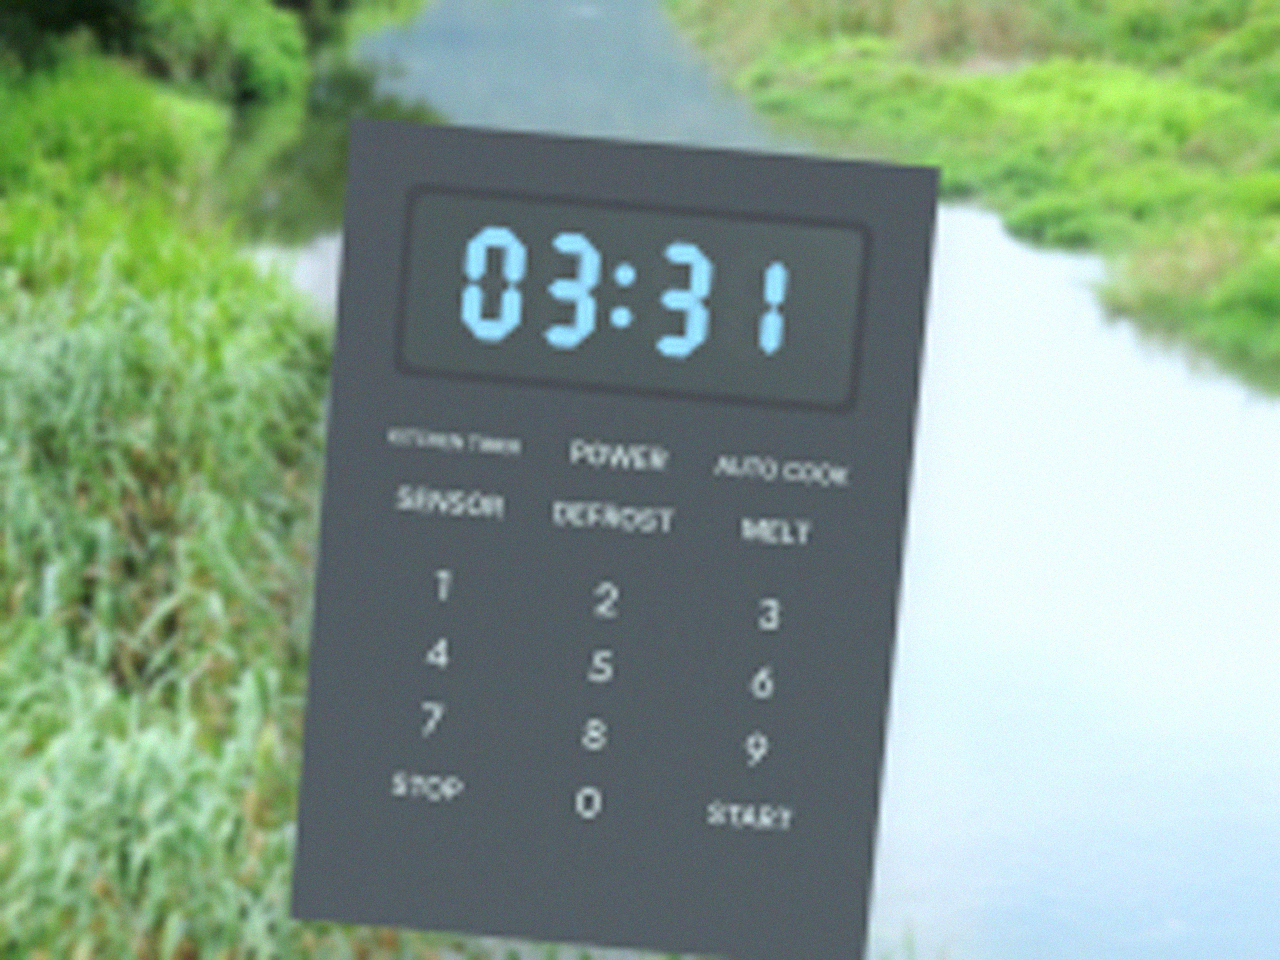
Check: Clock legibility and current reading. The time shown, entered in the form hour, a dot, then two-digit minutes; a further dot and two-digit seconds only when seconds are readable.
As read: 3.31
